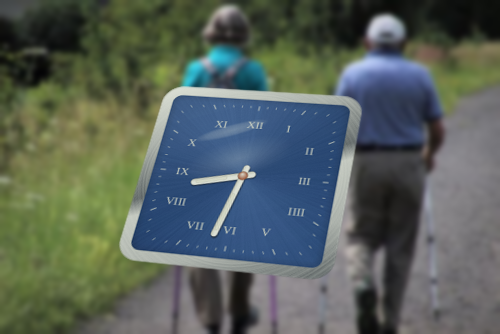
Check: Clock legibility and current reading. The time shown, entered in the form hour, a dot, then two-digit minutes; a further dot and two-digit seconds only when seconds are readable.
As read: 8.32
